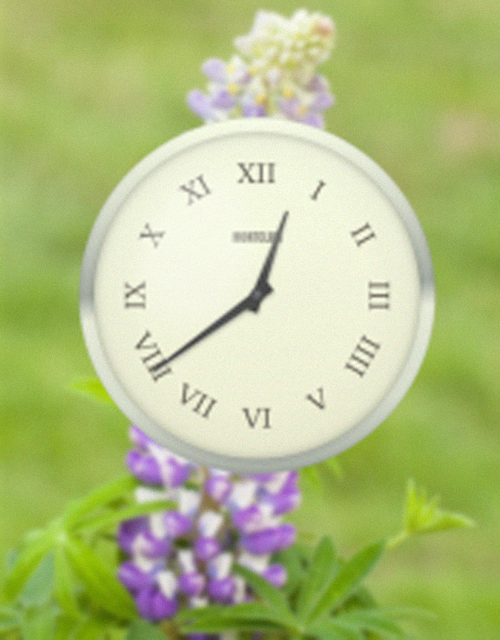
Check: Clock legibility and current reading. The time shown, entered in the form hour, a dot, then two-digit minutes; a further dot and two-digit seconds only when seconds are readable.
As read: 12.39
